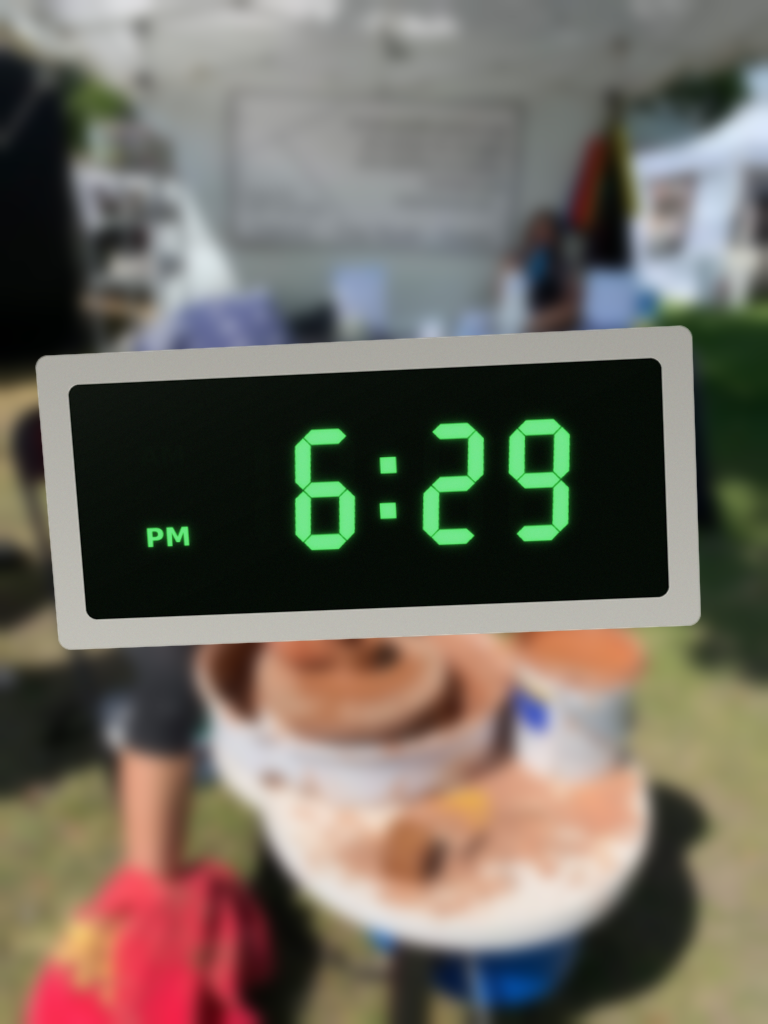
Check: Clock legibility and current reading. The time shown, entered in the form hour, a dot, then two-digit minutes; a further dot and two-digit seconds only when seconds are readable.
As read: 6.29
